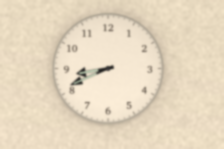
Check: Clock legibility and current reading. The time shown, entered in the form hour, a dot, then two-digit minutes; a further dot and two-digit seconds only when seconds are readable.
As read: 8.41
